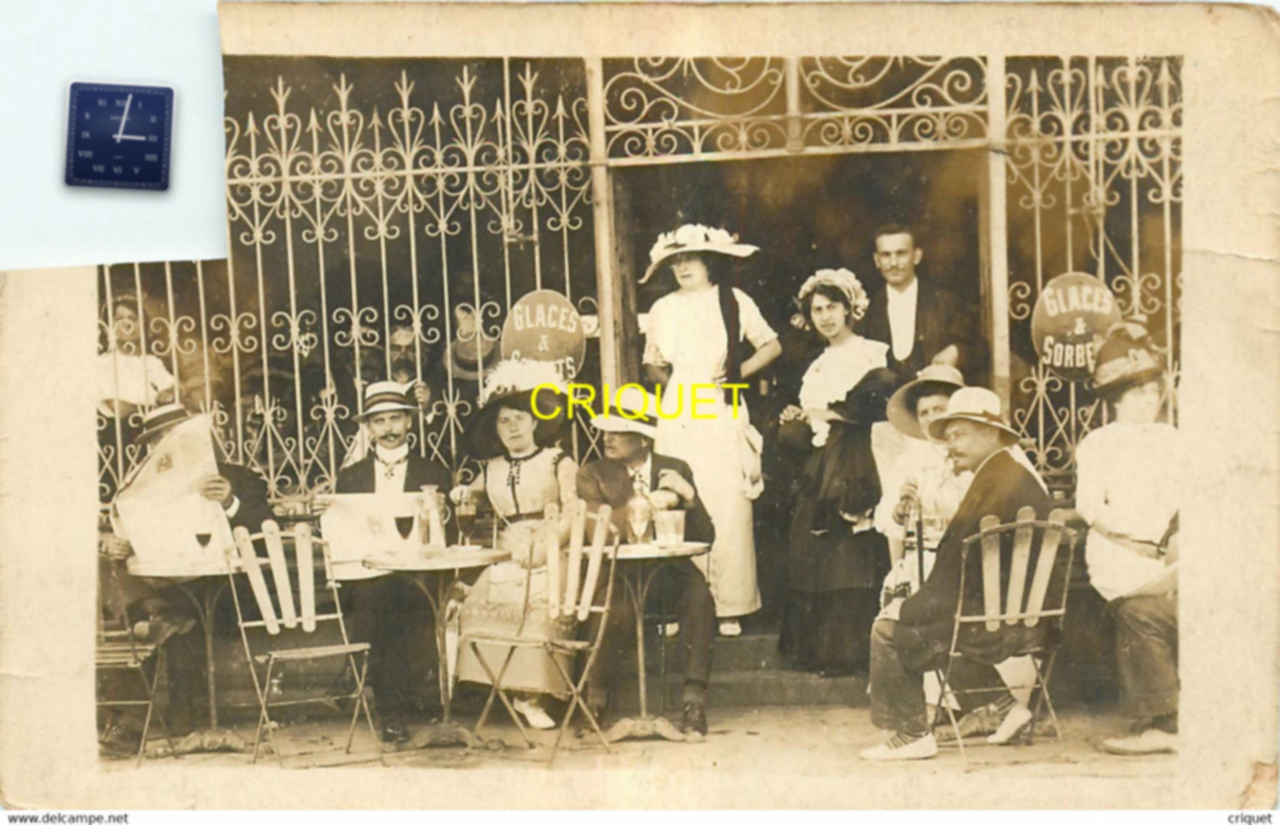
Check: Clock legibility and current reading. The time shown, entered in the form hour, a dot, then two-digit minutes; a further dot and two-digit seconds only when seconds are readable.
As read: 3.02
